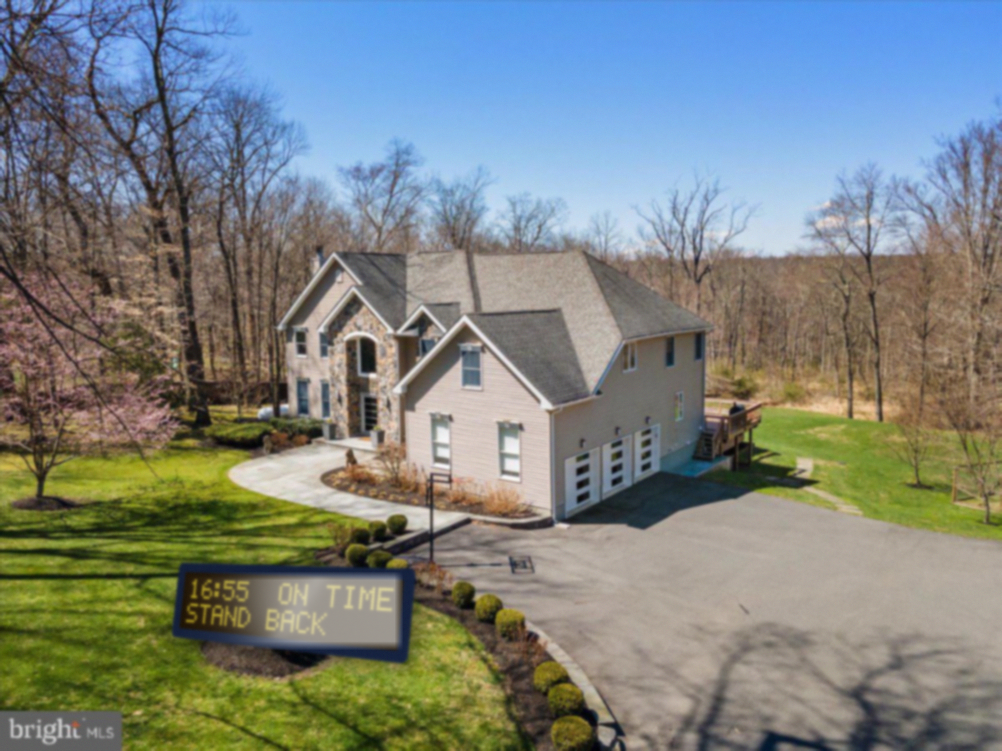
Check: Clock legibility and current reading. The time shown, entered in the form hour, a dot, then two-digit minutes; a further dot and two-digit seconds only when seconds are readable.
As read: 16.55
